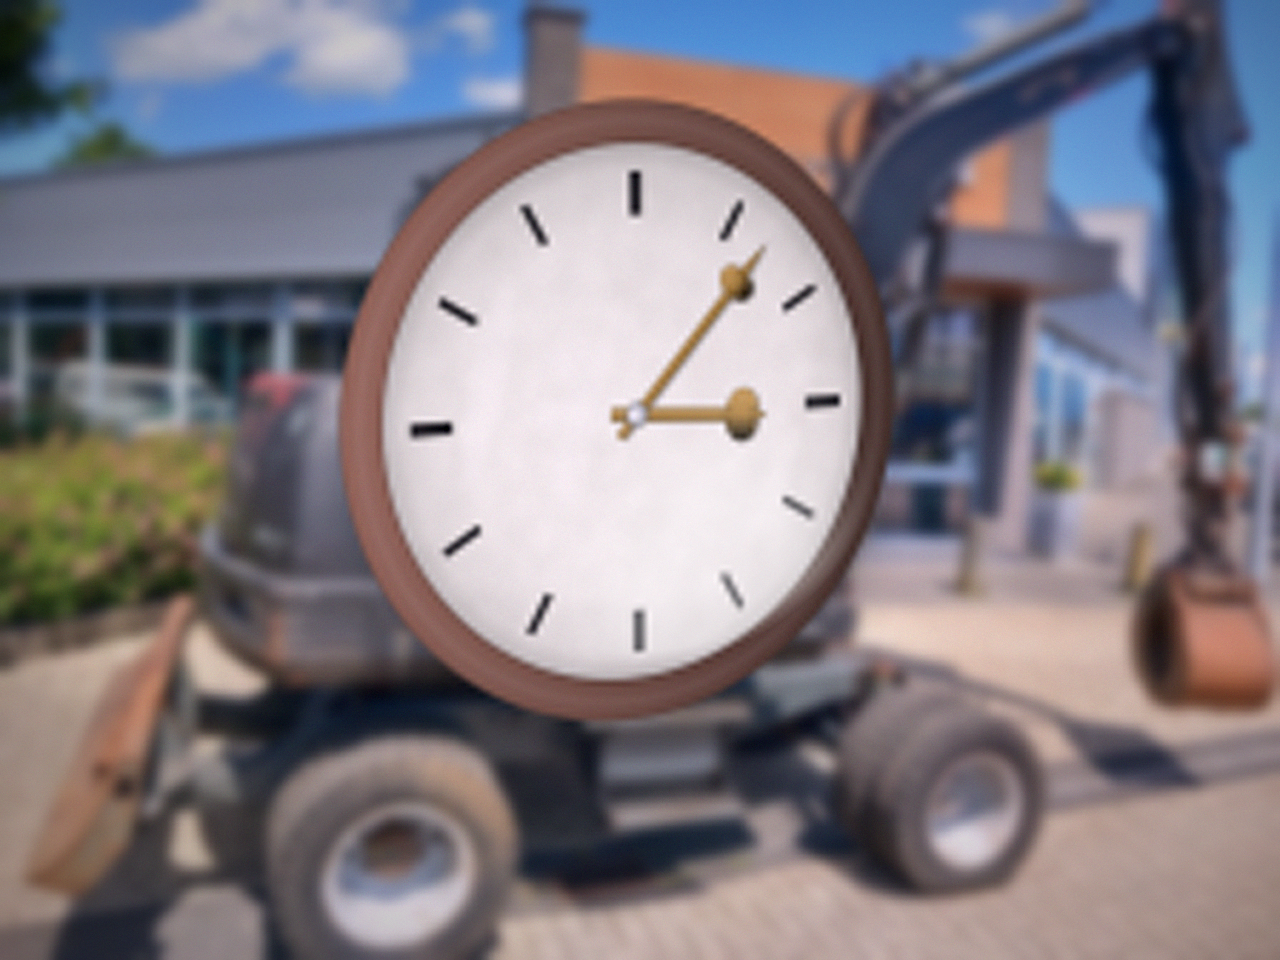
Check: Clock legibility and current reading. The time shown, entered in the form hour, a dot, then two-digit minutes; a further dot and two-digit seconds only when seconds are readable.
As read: 3.07
